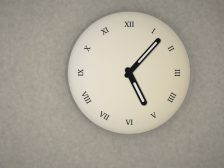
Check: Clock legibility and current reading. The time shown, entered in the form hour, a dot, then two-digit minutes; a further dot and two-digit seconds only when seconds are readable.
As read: 5.07
